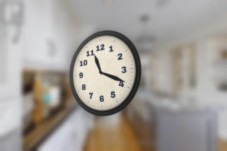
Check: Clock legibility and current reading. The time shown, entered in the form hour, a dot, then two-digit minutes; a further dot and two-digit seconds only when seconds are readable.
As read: 11.19
